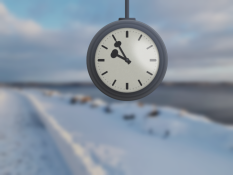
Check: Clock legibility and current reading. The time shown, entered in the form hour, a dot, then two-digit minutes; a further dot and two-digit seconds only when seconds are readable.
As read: 9.55
